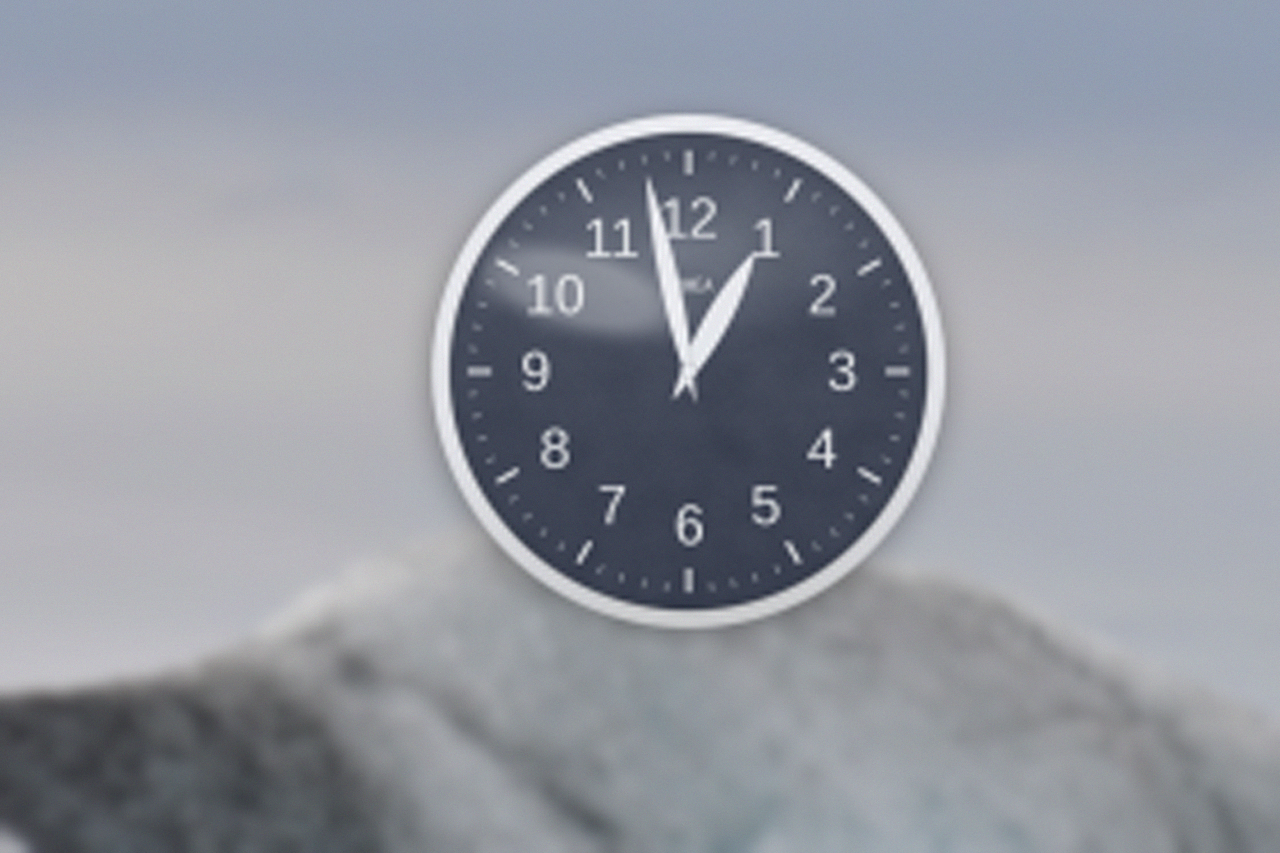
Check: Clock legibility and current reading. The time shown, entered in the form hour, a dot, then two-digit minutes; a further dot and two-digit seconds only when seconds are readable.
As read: 12.58
